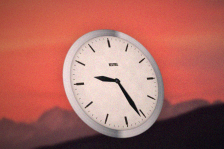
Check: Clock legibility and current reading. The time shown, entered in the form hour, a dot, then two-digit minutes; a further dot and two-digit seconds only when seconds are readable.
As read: 9.26
